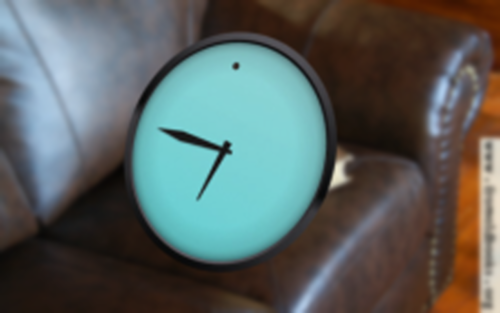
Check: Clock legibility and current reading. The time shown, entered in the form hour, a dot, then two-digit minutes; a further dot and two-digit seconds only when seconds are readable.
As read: 6.47
